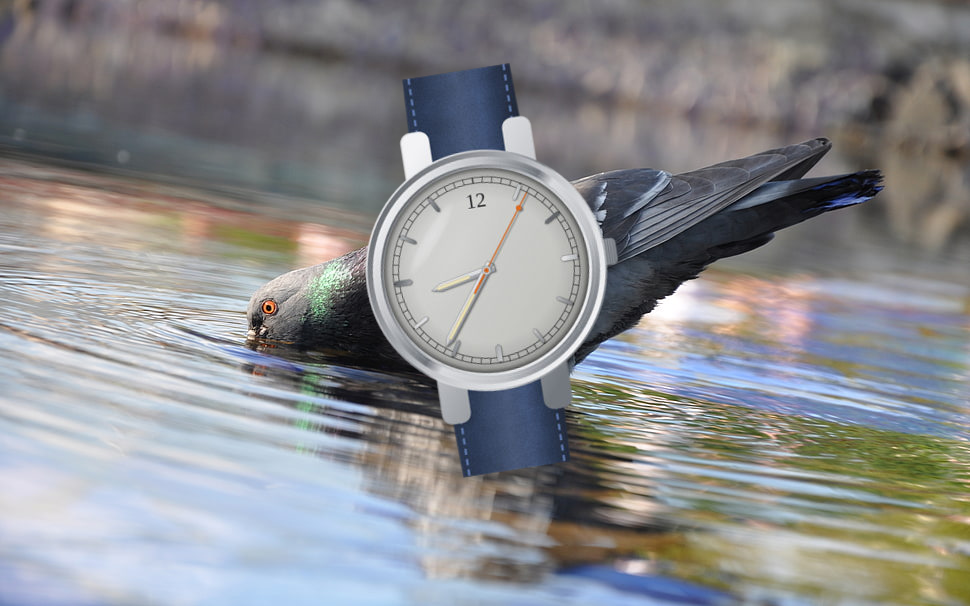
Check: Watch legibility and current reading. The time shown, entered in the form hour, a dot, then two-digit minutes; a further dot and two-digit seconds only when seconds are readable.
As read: 8.36.06
